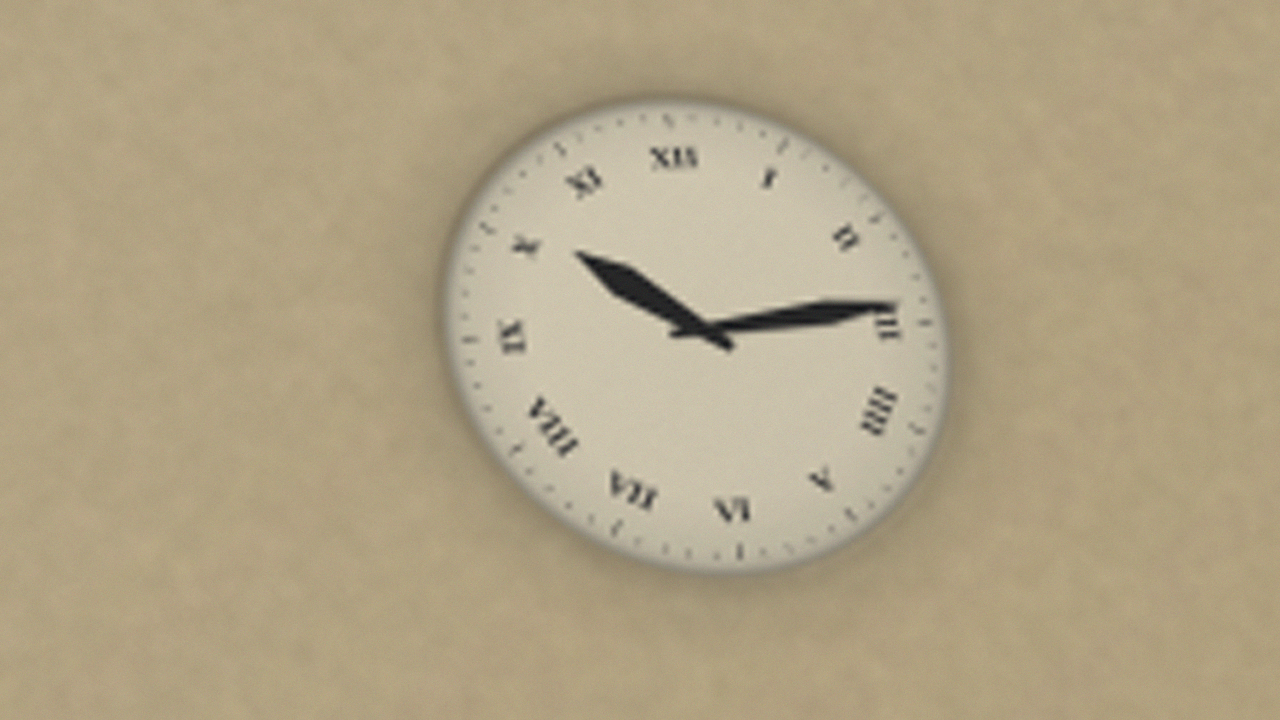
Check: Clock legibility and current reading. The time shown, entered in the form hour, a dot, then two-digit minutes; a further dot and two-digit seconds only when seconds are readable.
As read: 10.14
